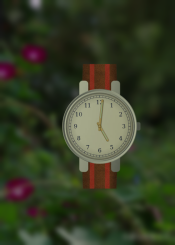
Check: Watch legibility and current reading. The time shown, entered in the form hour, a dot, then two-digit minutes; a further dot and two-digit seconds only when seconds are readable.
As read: 5.01
